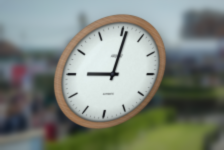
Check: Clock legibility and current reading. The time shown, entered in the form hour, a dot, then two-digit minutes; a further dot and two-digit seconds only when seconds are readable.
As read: 9.01
